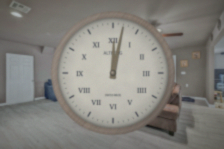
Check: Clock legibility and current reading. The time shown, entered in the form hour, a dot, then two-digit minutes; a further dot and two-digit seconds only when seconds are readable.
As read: 12.02
